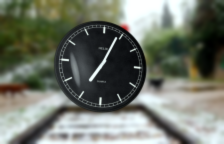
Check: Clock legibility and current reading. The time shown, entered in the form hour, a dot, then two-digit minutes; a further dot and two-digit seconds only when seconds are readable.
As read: 7.04
